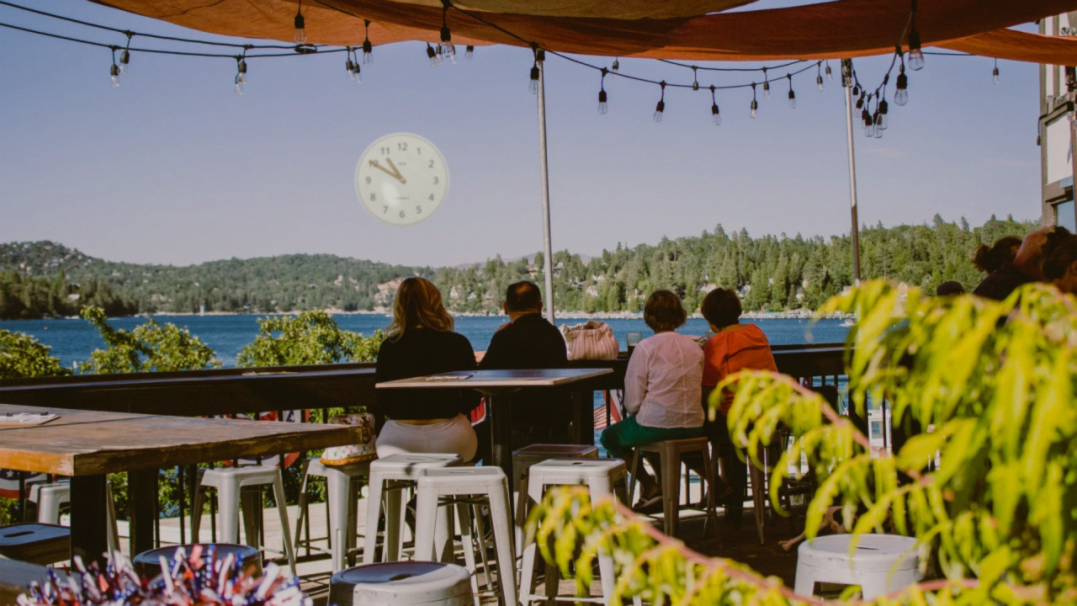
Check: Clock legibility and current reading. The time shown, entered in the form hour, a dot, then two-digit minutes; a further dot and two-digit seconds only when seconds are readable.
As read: 10.50
